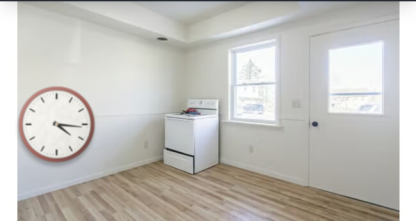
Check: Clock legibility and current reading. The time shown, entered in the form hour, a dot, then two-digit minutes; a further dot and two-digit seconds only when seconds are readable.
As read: 4.16
